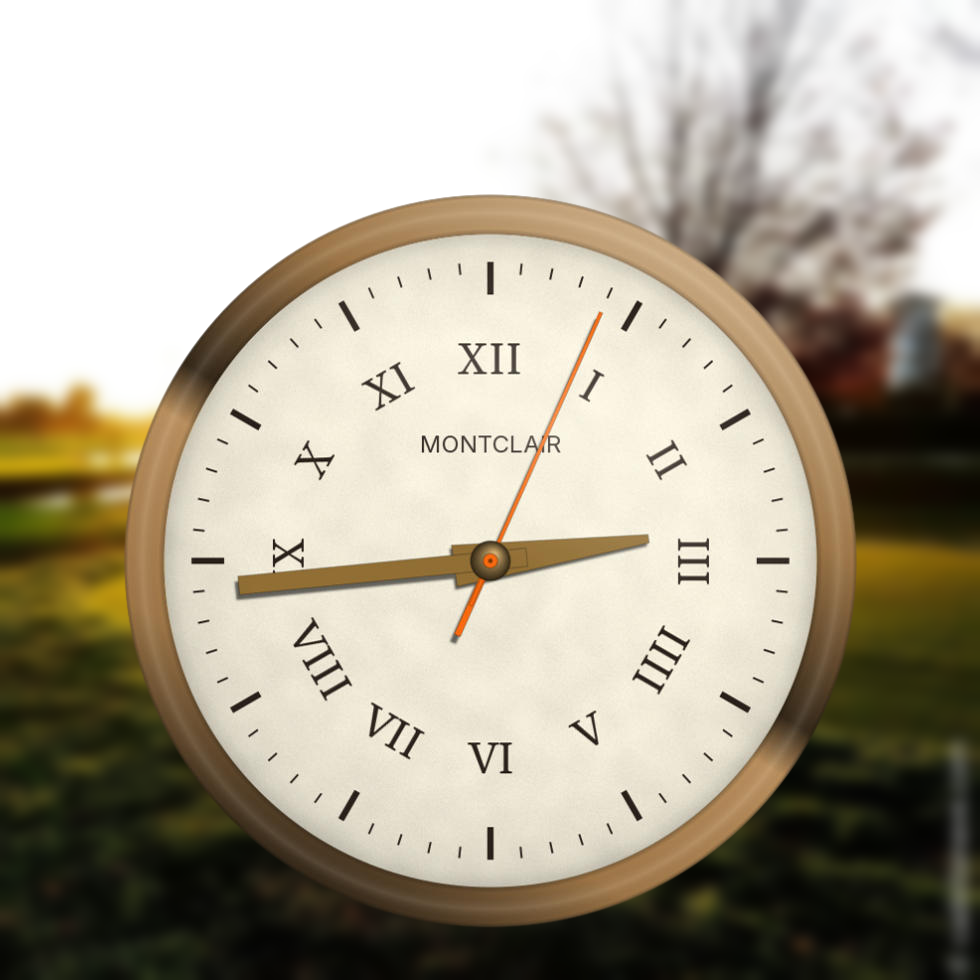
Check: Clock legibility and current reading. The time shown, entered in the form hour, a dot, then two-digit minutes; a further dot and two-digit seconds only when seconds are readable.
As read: 2.44.04
